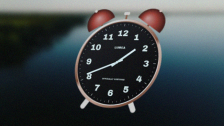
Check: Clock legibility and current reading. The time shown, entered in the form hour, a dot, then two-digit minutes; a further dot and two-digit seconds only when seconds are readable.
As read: 1.41
